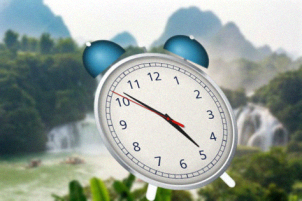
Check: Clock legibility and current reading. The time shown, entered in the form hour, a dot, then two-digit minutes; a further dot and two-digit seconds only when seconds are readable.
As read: 4.51.51
